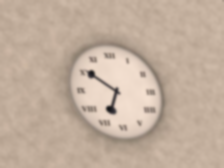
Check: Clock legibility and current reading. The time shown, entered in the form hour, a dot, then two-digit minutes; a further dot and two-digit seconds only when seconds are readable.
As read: 6.51
